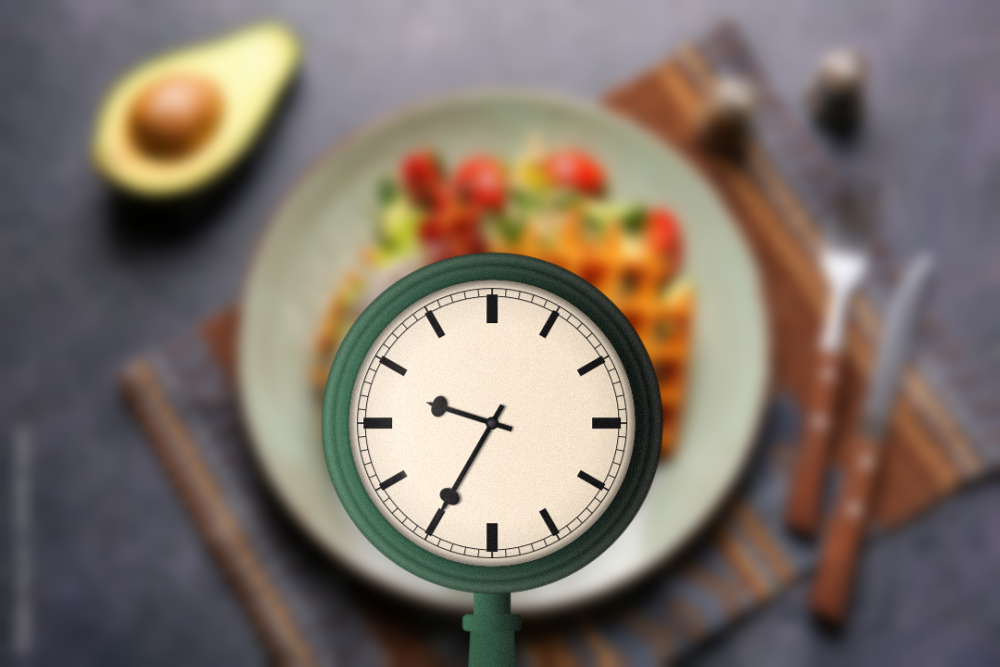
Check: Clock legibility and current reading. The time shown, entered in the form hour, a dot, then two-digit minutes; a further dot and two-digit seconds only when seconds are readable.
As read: 9.35
